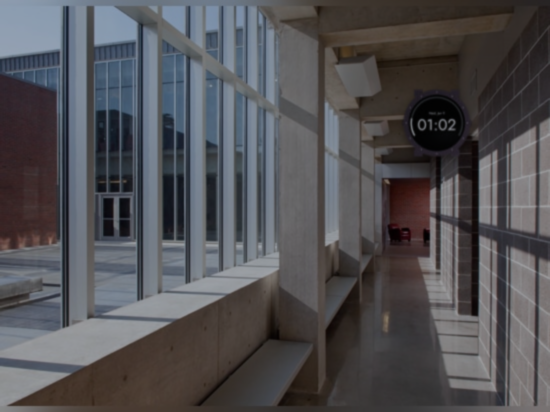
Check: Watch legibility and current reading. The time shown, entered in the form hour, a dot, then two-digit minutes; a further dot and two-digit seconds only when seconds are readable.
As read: 1.02
